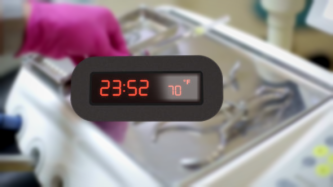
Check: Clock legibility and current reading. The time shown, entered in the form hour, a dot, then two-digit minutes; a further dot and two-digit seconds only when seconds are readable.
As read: 23.52
